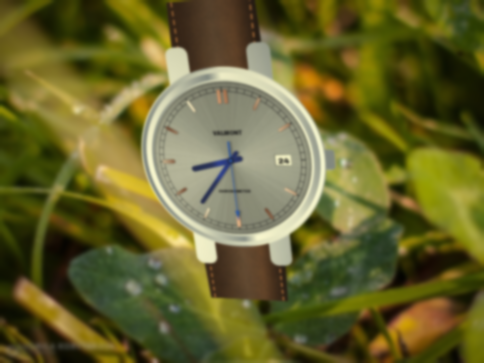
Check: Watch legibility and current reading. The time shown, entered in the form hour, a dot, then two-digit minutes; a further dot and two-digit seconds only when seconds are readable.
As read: 8.36.30
